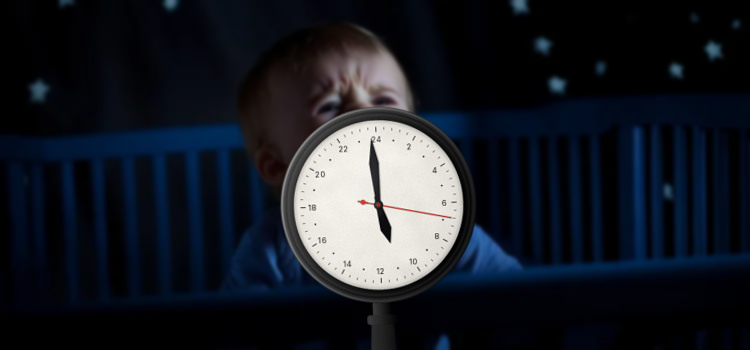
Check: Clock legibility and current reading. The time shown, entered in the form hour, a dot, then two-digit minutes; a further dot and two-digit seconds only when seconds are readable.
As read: 10.59.17
